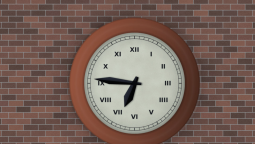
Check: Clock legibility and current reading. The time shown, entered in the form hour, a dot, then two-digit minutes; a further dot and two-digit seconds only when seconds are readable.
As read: 6.46
